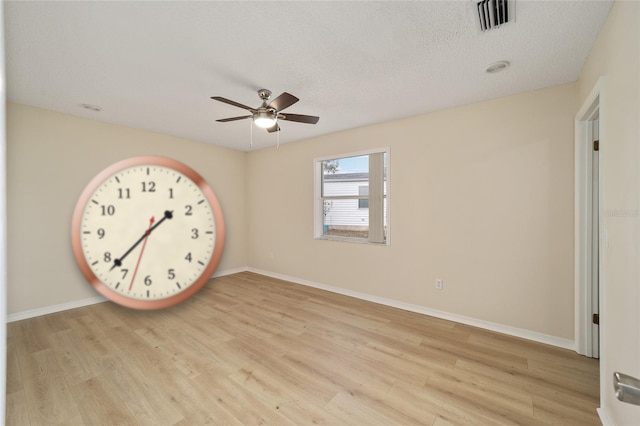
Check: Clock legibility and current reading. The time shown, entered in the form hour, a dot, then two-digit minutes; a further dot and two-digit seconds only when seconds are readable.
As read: 1.37.33
